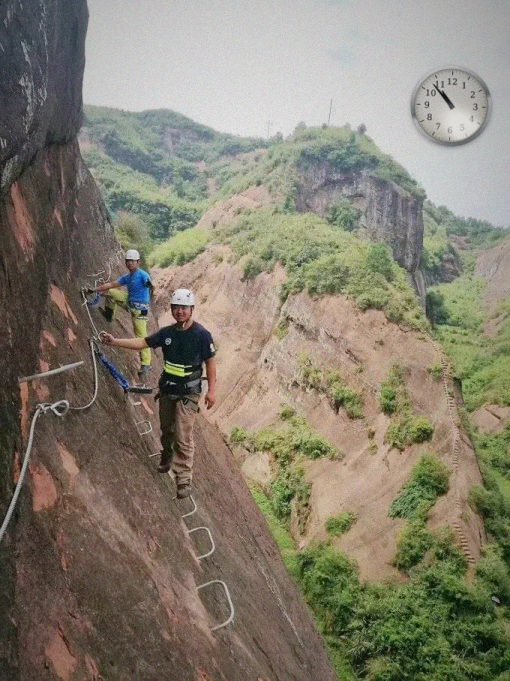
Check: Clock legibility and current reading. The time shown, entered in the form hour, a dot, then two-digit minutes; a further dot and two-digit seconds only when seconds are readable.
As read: 10.53
